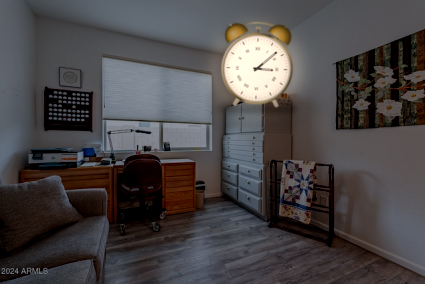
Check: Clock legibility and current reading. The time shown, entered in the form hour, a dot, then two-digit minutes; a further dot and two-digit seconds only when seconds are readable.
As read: 3.08
